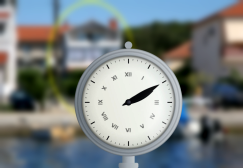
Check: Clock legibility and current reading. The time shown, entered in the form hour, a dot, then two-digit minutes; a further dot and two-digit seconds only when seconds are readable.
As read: 2.10
